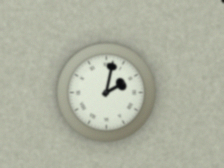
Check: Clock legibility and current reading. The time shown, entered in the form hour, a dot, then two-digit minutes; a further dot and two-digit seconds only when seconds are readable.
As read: 2.02
